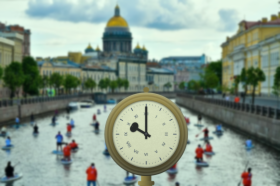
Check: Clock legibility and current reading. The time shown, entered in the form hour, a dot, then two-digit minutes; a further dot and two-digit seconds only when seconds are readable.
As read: 10.00
